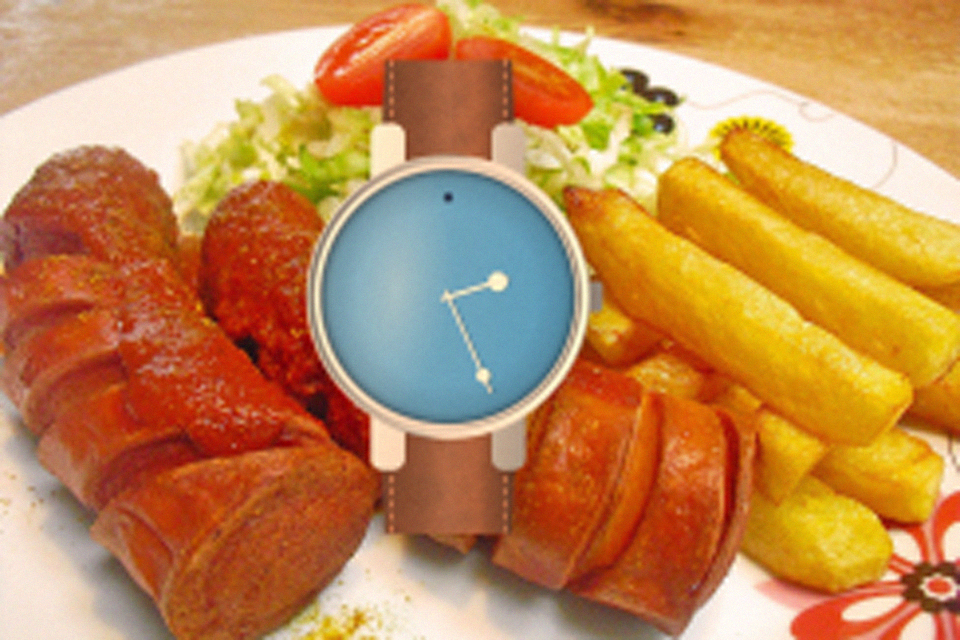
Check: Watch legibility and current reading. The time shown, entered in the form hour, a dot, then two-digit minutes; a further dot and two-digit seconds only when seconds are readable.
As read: 2.26
